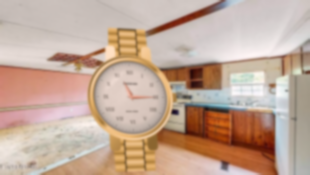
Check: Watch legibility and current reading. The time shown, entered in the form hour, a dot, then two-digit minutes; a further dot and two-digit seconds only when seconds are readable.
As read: 11.15
